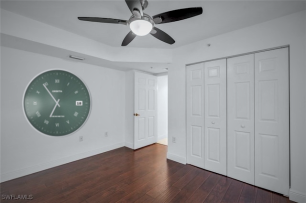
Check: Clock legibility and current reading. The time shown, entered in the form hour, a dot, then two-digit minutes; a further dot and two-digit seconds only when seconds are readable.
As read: 6.54
